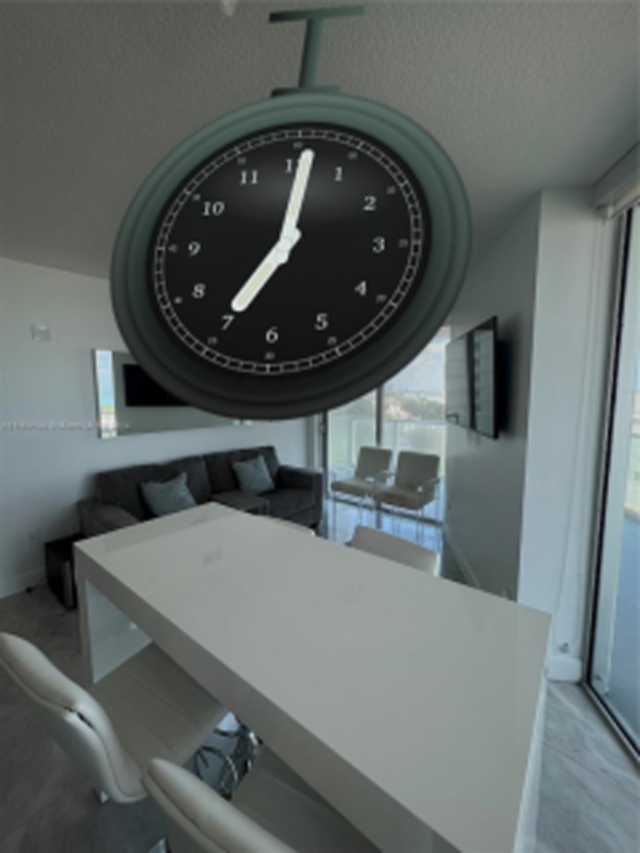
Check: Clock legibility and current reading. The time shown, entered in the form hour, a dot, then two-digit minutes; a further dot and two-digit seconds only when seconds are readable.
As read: 7.01
